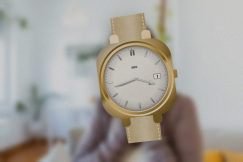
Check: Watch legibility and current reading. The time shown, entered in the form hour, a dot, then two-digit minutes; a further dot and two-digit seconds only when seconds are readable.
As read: 3.43
